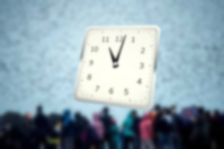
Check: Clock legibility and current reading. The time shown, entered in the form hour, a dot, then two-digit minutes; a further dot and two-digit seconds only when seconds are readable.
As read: 11.02
